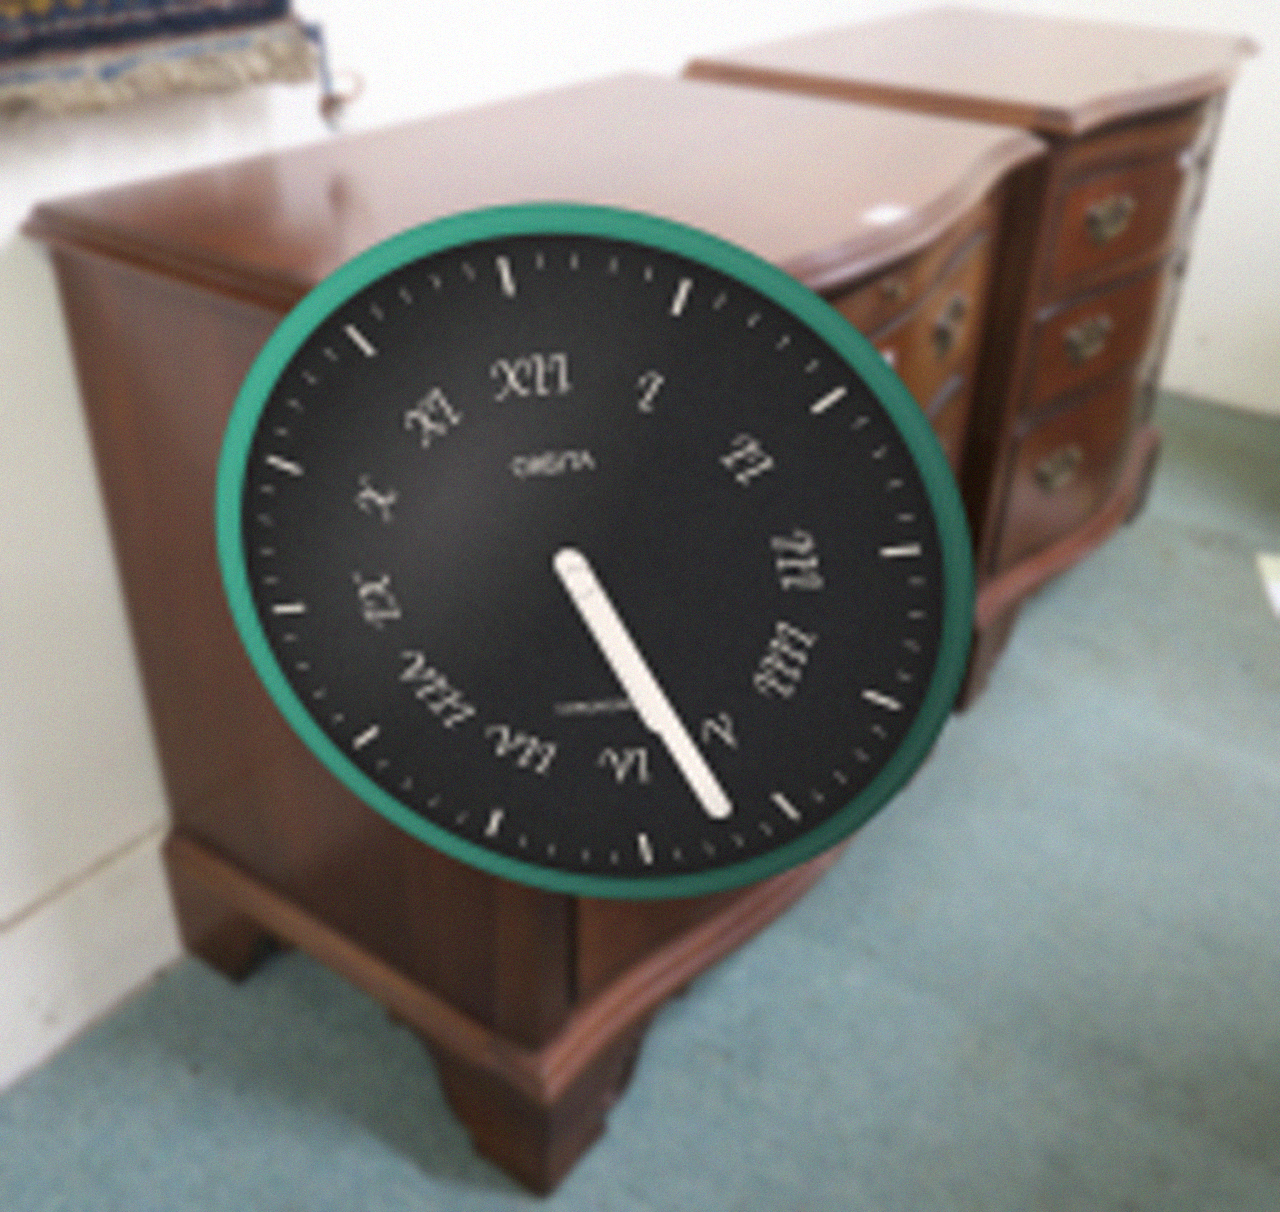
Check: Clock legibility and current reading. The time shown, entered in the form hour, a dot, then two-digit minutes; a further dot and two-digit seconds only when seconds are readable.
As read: 5.27
